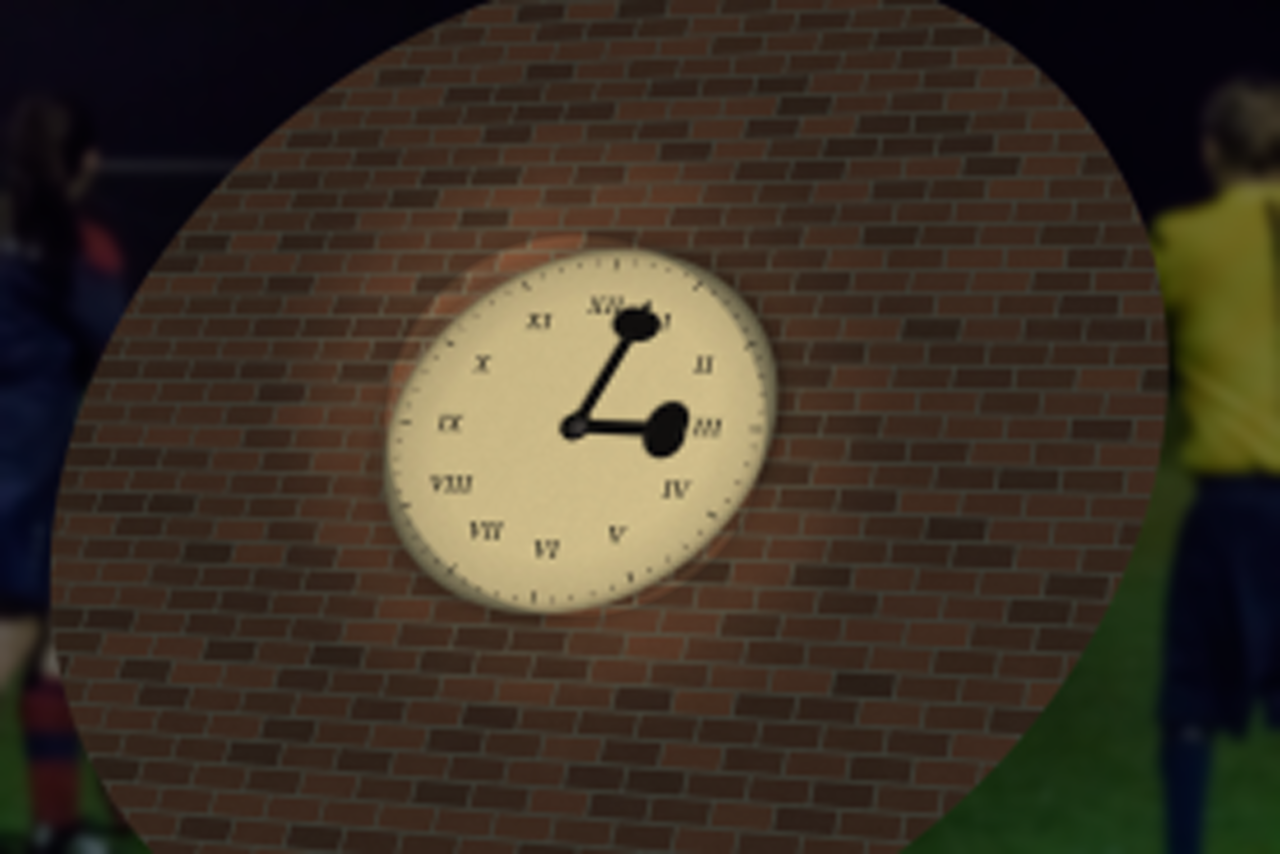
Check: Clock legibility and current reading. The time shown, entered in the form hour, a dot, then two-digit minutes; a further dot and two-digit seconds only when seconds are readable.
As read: 3.03
